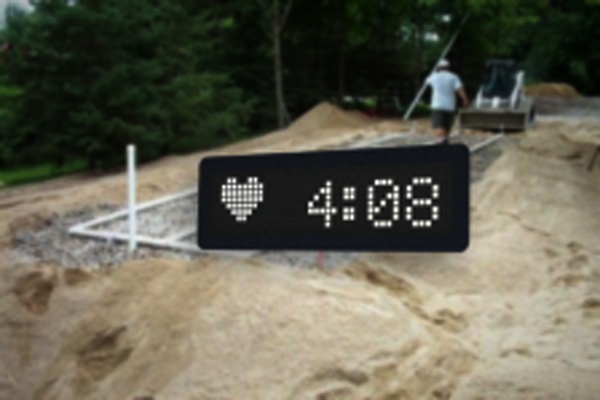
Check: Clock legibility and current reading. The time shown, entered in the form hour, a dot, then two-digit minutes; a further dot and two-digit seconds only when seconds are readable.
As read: 4.08
